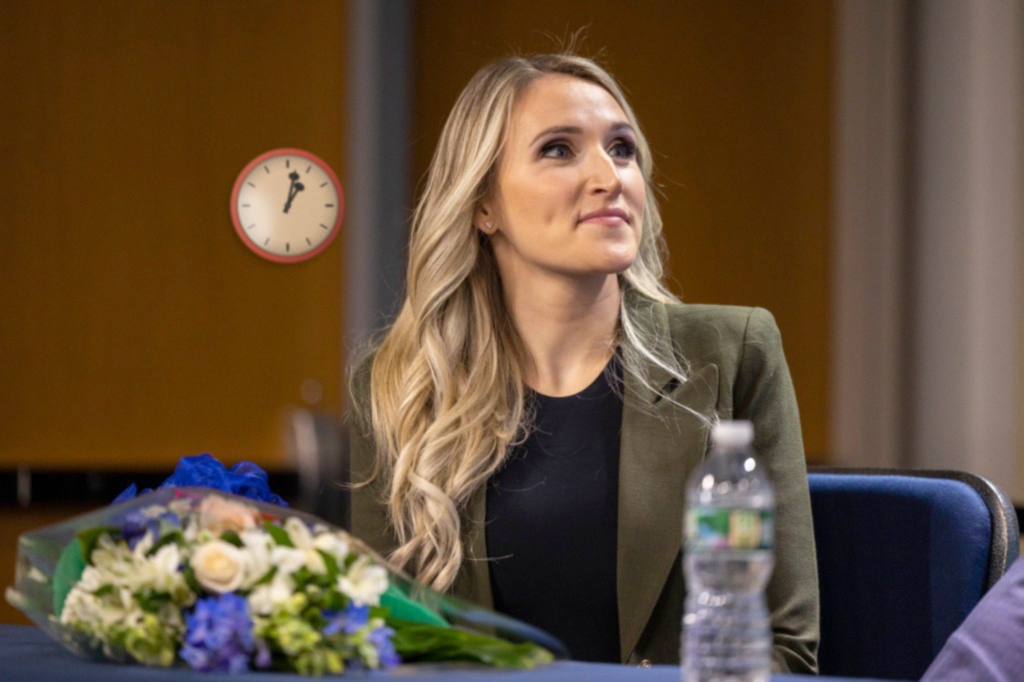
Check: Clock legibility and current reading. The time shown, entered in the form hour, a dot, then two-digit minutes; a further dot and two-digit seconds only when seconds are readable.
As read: 1.02
